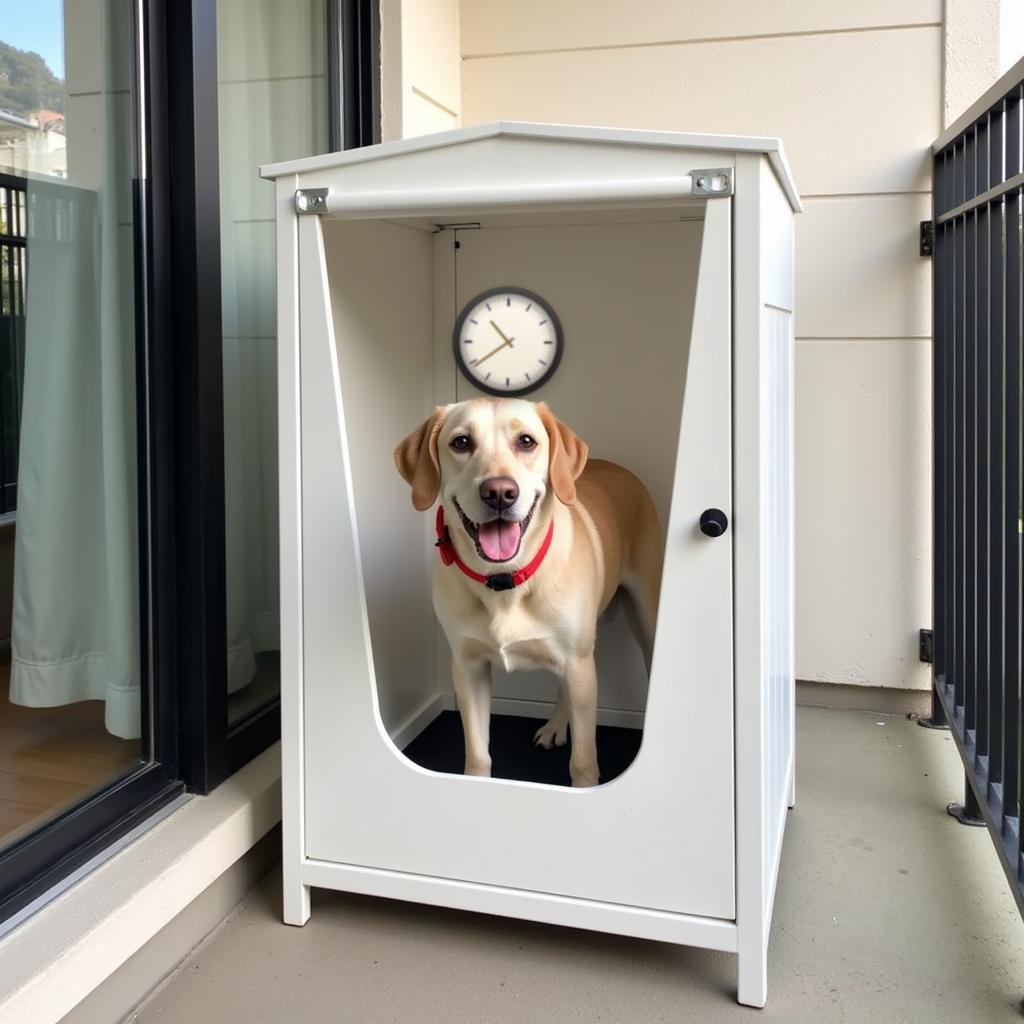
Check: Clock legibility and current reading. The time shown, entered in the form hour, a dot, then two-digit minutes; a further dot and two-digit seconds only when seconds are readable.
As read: 10.39
